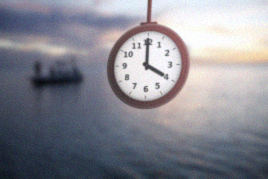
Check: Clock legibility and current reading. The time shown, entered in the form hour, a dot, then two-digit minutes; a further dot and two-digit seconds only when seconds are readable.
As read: 4.00
